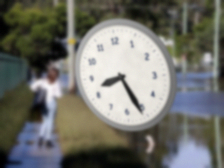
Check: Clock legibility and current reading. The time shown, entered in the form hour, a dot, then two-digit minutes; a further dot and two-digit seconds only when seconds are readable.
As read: 8.26
